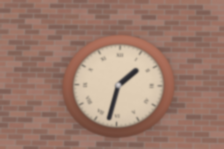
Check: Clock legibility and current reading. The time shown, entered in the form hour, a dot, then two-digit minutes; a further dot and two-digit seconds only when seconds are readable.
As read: 1.32
